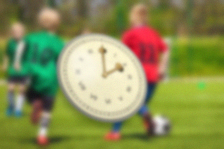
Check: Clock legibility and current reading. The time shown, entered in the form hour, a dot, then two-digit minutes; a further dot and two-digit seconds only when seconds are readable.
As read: 2.00
